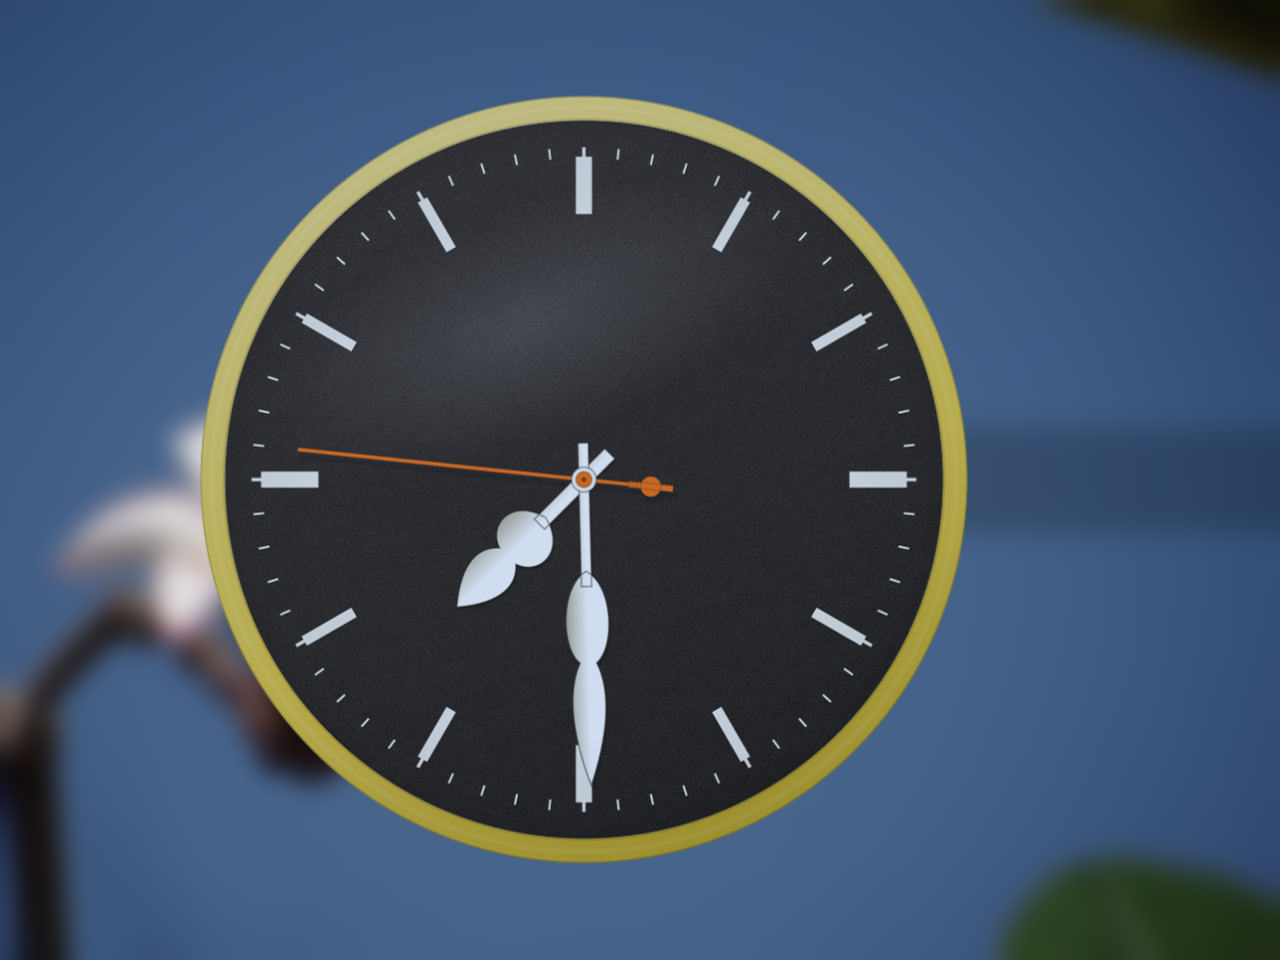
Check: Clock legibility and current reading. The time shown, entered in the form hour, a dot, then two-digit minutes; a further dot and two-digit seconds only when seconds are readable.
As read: 7.29.46
